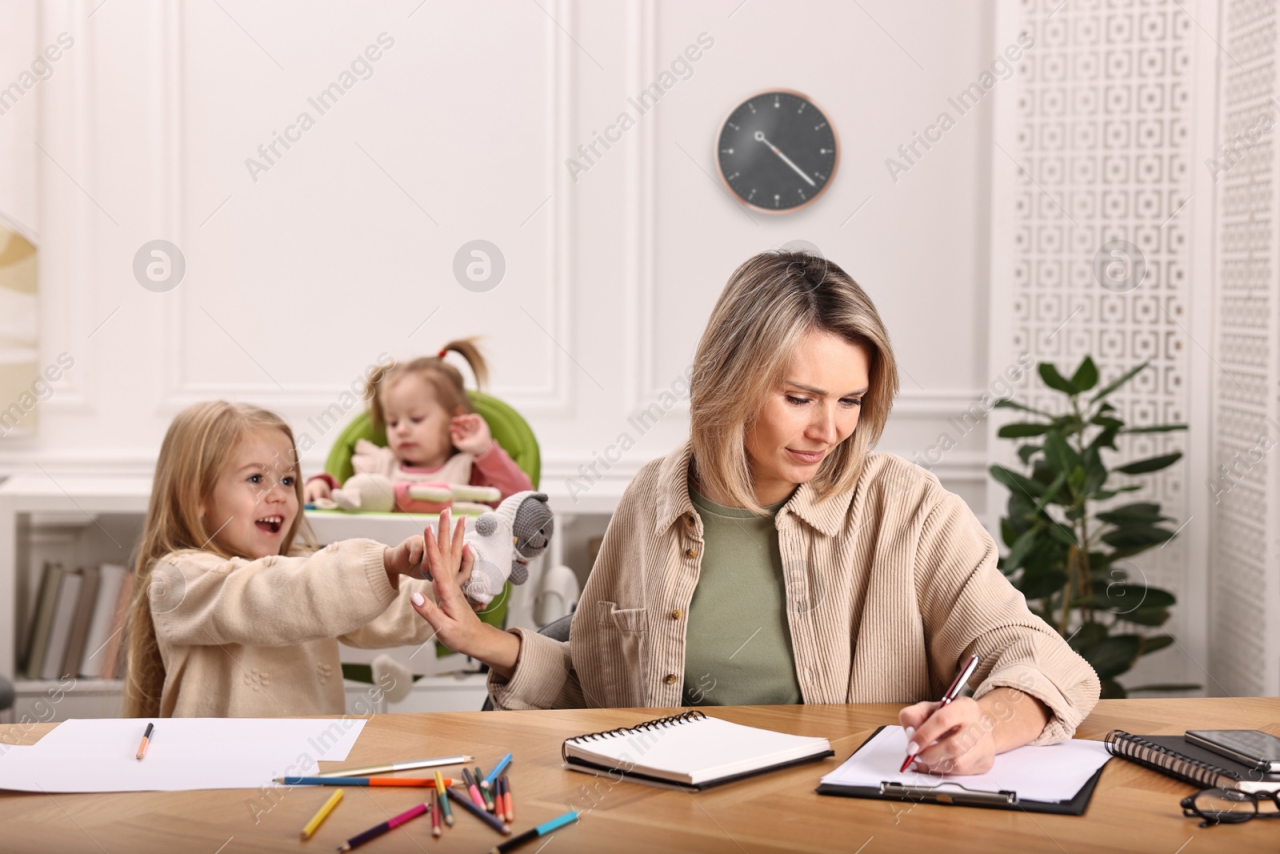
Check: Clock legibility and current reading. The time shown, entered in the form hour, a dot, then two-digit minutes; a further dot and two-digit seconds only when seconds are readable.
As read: 10.22
